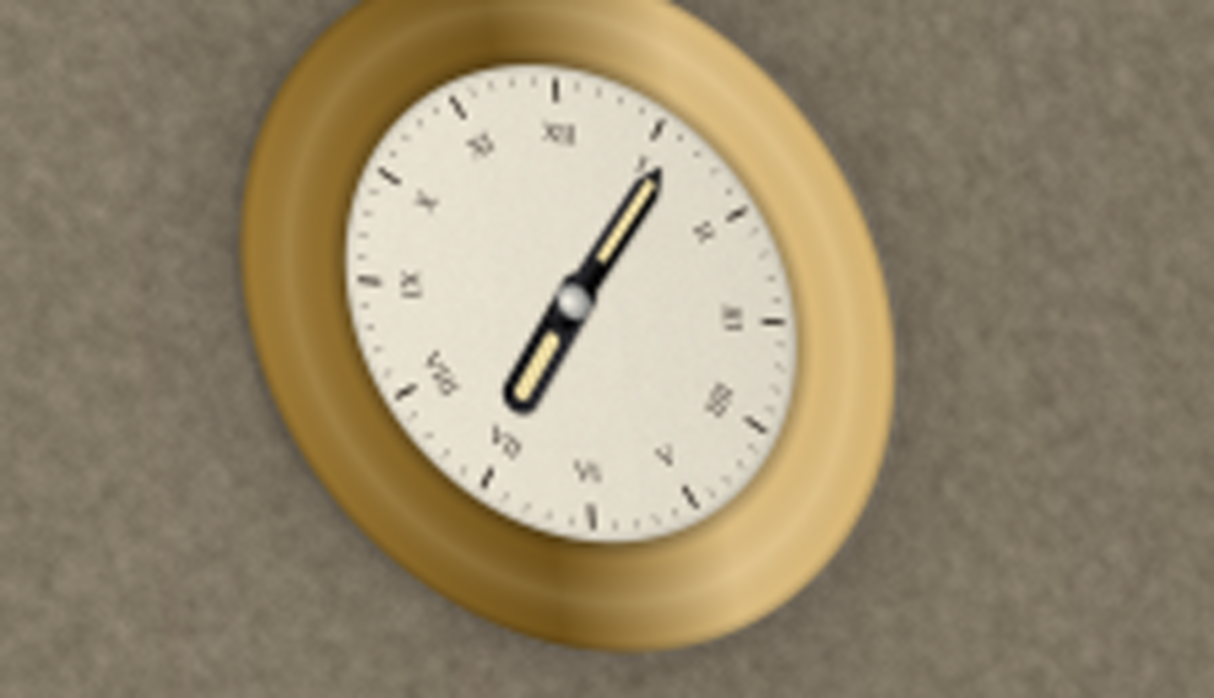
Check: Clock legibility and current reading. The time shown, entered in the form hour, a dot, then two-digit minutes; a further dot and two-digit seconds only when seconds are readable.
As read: 7.06
